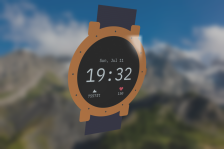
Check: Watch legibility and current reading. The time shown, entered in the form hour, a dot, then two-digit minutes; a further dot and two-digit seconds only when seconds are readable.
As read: 19.32
